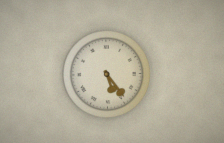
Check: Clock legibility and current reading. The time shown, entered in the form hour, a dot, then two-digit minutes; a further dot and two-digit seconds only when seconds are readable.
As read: 5.24
